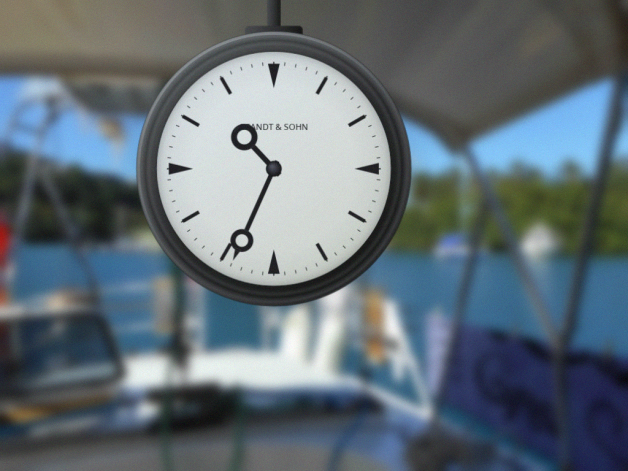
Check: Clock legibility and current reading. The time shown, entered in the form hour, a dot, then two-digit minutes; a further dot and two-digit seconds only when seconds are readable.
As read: 10.34
